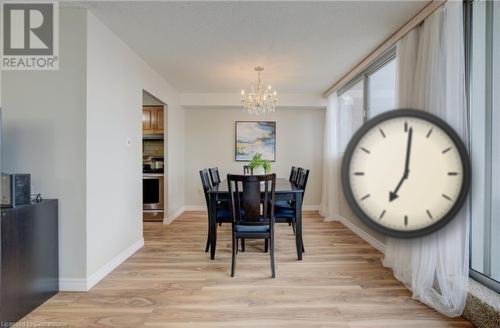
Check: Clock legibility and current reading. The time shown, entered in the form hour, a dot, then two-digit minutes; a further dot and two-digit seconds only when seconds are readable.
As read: 7.01
